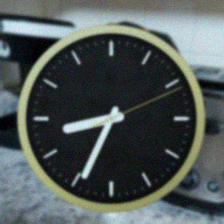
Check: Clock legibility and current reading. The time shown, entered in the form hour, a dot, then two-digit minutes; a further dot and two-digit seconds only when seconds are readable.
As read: 8.34.11
